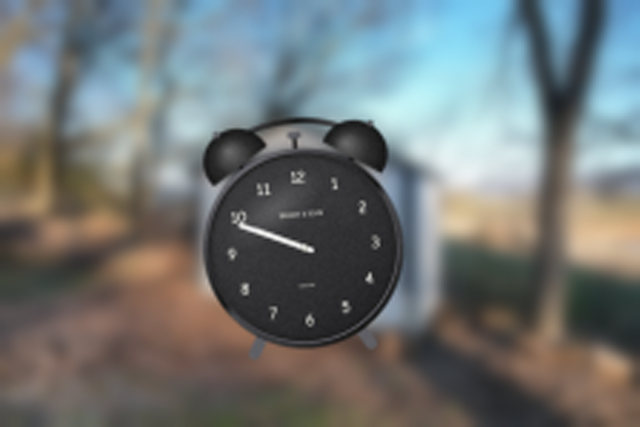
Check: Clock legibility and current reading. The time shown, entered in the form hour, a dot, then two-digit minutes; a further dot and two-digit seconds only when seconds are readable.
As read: 9.49
